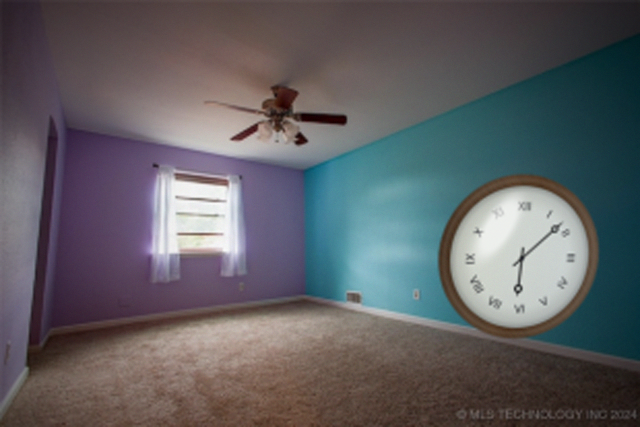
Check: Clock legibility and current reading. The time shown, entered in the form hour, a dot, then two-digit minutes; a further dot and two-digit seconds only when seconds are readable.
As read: 6.08
